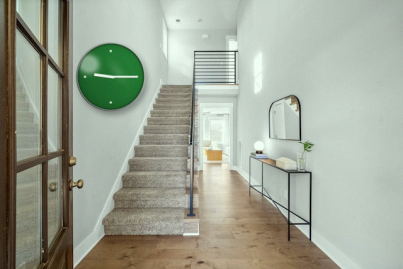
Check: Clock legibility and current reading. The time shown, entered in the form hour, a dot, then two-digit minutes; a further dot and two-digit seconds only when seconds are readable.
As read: 9.15
